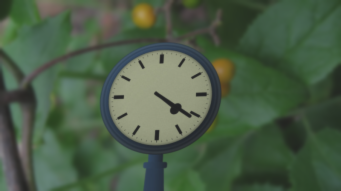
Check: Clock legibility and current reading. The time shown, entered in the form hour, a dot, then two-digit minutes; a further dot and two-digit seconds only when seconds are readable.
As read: 4.21
